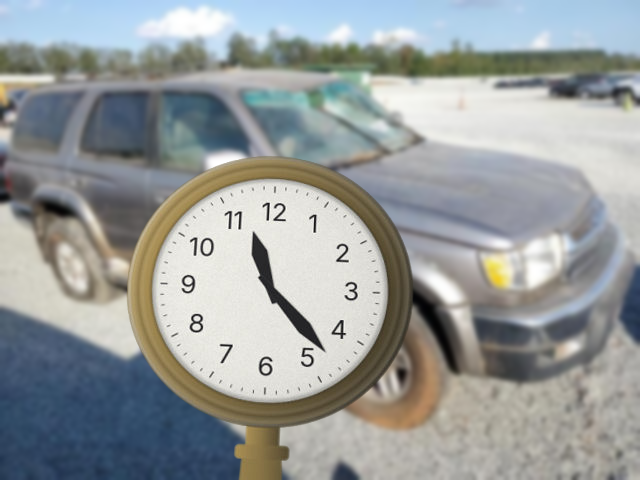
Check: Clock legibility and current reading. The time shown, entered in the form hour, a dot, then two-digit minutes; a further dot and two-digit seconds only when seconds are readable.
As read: 11.23
